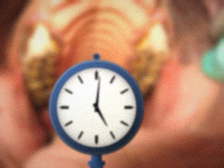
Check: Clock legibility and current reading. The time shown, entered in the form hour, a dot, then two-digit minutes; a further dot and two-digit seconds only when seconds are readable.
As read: 5.01
